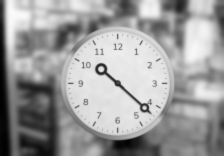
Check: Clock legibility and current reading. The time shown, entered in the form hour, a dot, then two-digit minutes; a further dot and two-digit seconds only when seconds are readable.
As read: 10.22
